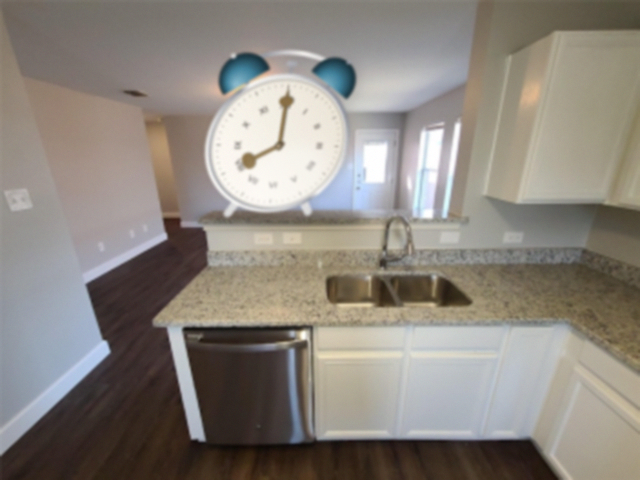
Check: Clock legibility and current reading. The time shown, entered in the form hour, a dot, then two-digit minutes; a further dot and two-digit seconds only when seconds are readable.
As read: 8.00
